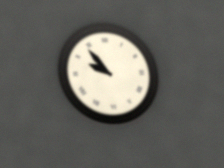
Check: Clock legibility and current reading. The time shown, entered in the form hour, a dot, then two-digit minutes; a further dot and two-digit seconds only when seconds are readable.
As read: 9.54
